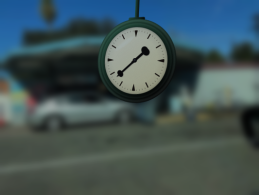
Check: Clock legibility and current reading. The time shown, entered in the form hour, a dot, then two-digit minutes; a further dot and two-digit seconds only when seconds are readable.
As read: 1.38
